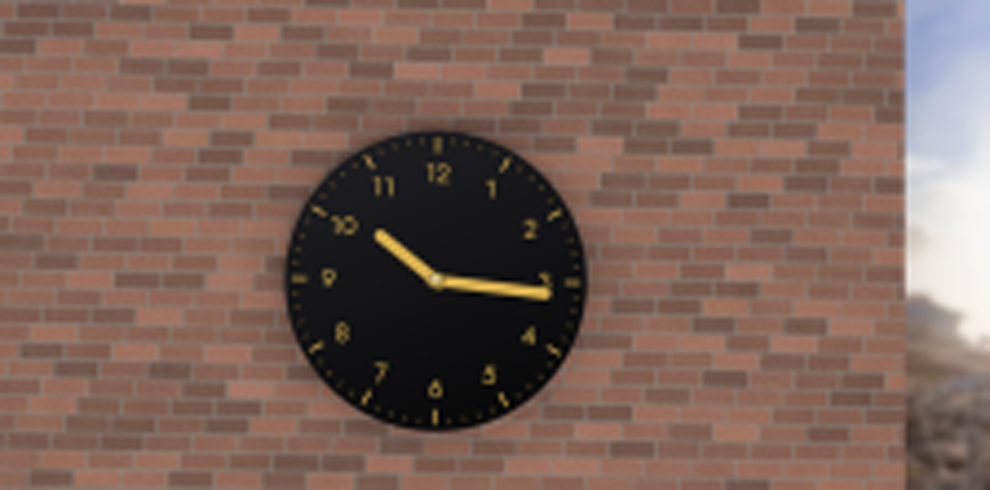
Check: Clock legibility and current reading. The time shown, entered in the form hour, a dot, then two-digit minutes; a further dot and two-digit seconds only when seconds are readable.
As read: 10.16
